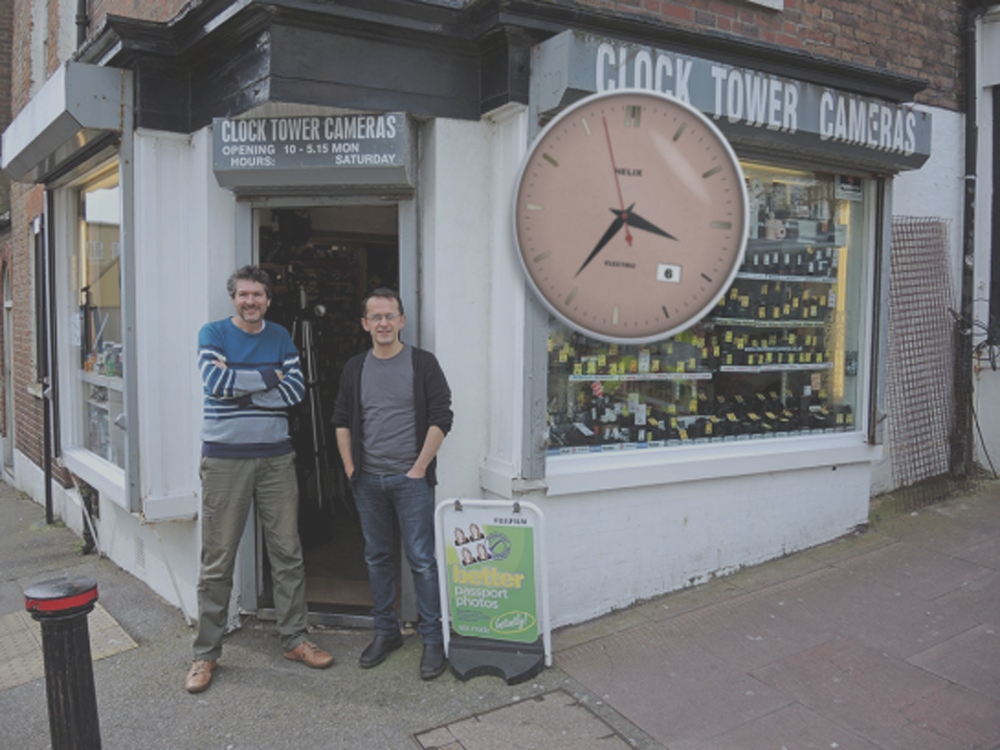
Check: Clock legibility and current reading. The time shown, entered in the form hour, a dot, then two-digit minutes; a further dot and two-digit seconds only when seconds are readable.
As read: 3.35.57
